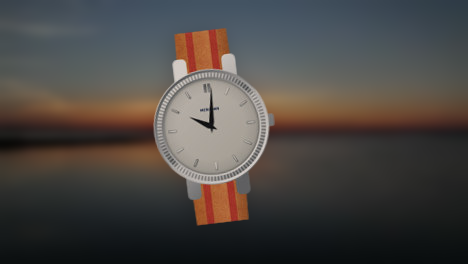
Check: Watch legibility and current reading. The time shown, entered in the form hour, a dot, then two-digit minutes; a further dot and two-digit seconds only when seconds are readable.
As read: 10.01
